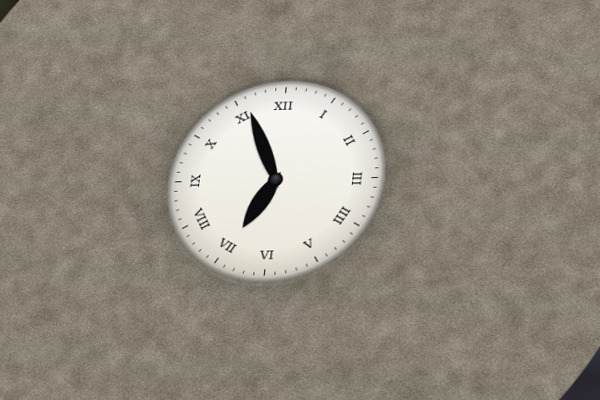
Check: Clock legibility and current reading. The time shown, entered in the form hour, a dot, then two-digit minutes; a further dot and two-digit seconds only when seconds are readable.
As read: 6.56
